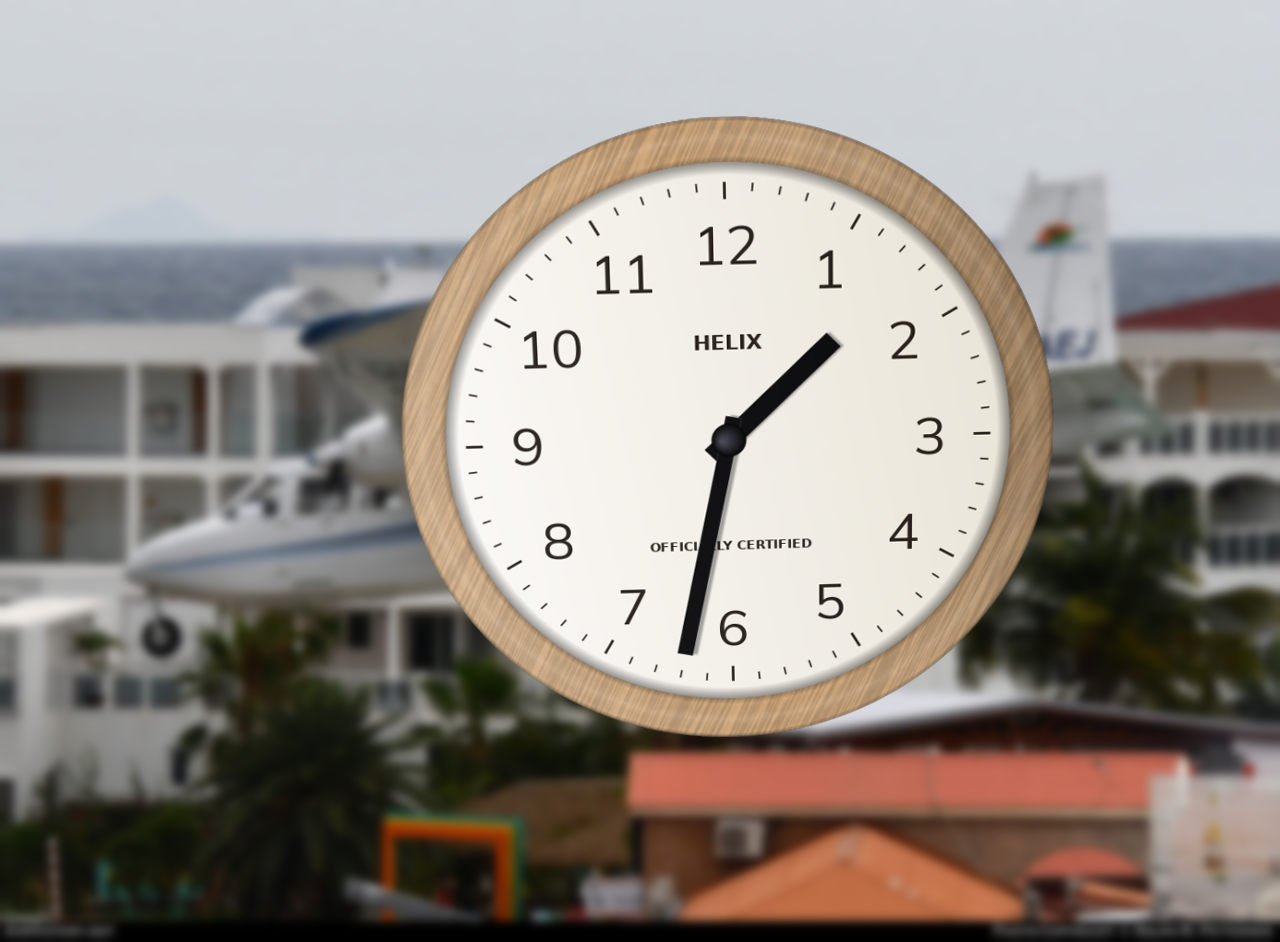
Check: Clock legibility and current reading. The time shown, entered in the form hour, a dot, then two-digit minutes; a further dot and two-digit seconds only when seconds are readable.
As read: 1.32
